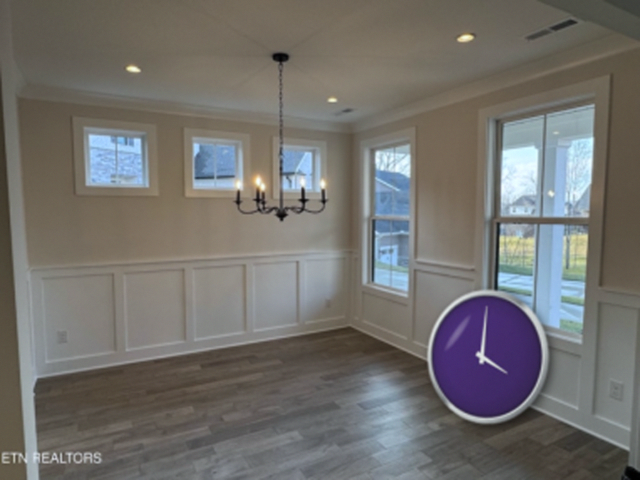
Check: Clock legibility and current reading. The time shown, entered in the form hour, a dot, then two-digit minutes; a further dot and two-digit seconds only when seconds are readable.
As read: 4.01
